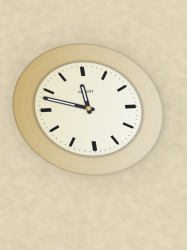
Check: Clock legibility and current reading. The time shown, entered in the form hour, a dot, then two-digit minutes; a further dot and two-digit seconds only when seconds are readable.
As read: 11.48
